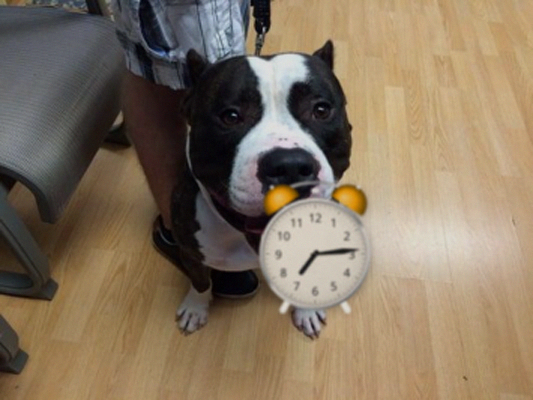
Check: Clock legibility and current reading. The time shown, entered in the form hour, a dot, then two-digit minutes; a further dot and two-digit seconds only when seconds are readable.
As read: 7.14
